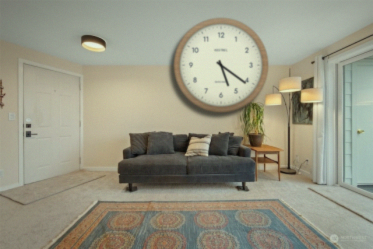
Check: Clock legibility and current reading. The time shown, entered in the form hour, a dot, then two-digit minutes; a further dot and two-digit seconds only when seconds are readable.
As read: 5.21
